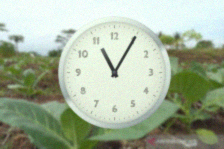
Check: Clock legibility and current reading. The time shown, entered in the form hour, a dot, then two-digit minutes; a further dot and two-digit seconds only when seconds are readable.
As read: 11.05
